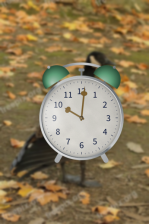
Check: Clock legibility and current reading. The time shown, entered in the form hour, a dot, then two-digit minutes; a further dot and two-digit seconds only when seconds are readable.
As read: 10.01
